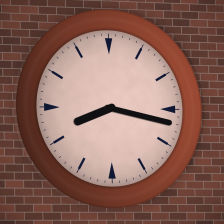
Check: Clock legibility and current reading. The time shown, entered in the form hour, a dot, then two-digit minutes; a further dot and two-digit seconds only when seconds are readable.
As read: 8.17
